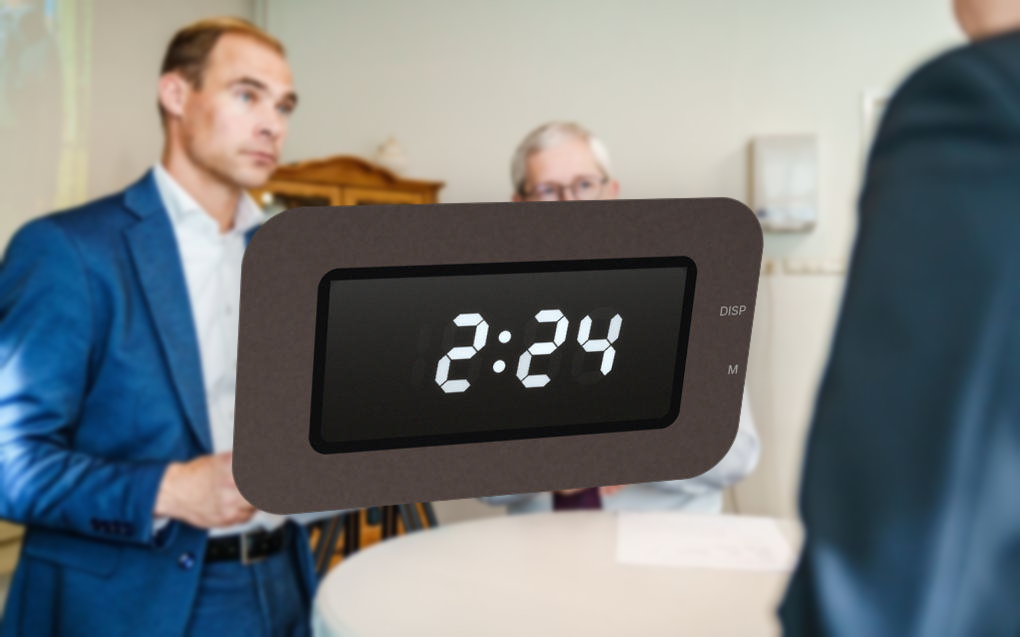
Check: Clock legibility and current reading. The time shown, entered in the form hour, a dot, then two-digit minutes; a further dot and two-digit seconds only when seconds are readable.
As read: 2.24
